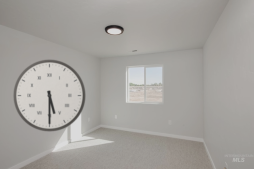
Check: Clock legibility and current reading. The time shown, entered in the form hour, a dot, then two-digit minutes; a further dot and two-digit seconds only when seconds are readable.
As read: 5.30
